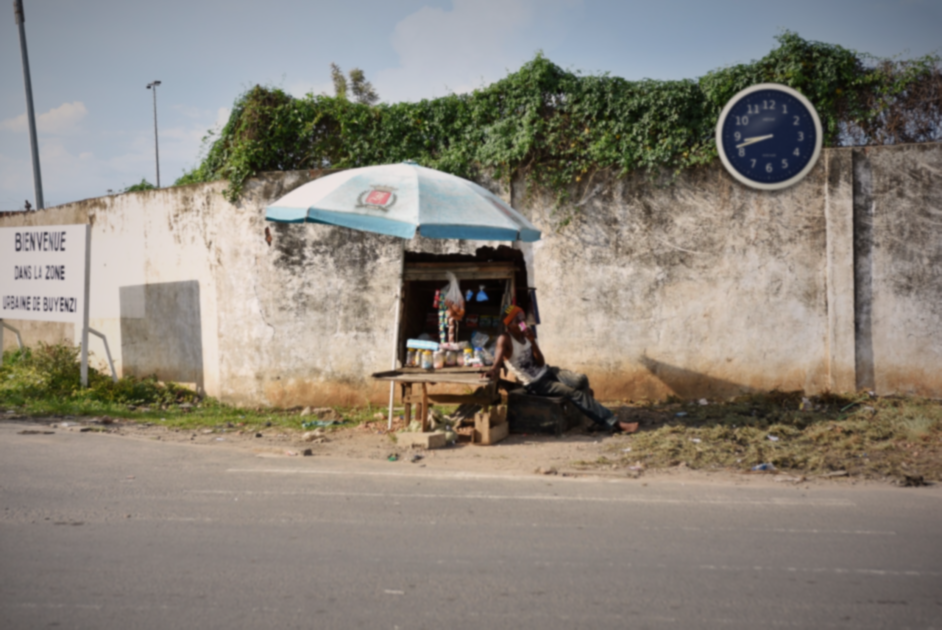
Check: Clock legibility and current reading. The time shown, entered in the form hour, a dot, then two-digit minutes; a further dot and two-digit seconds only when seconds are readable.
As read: 8.42
